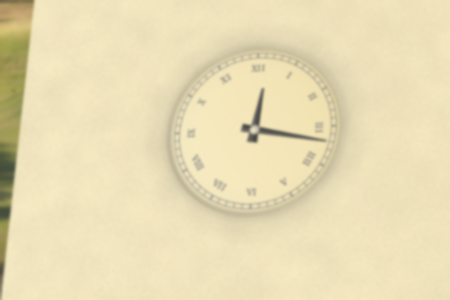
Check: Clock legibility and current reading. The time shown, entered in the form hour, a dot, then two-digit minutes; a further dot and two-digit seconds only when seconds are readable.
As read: 12.17
